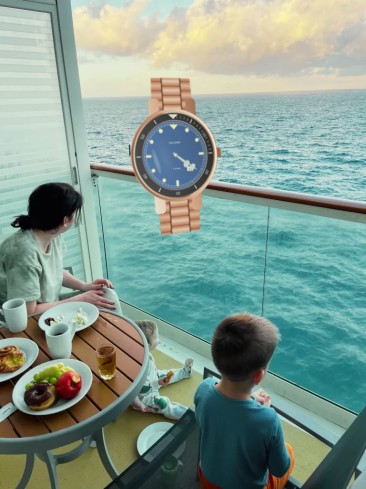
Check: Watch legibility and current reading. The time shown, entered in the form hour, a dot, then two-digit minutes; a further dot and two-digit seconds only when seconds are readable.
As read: 4.21
